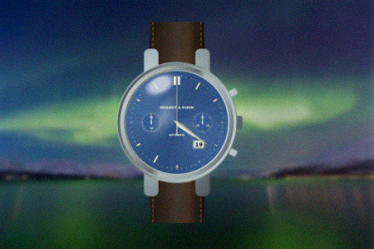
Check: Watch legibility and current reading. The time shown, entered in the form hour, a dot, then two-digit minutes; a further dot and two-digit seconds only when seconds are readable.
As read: 4.21
